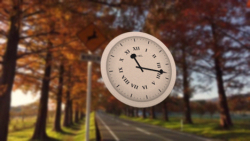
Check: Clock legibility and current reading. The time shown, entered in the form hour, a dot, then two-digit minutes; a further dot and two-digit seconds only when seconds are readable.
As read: 11.18
